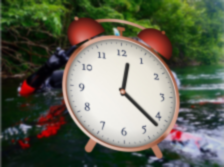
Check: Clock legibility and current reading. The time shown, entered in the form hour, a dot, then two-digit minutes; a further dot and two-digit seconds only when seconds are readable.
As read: 12.22
